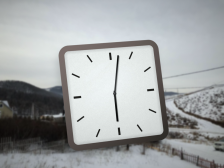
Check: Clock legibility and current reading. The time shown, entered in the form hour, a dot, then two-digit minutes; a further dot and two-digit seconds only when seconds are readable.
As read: 6.02
